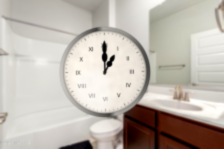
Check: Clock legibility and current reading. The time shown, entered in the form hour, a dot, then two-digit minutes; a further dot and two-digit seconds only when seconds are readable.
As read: 1.00
